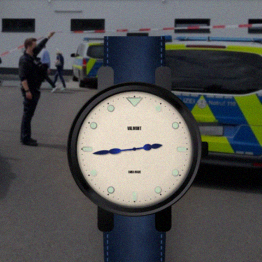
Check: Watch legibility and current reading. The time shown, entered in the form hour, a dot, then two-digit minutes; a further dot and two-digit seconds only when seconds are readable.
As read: 2.44
